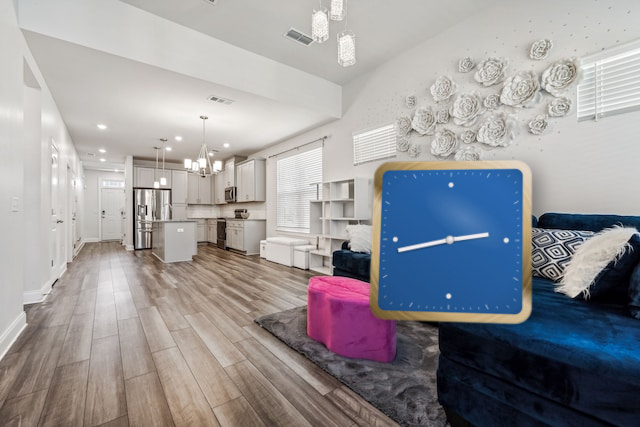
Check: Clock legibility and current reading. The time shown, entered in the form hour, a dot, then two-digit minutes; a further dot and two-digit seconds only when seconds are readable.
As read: 2.43
